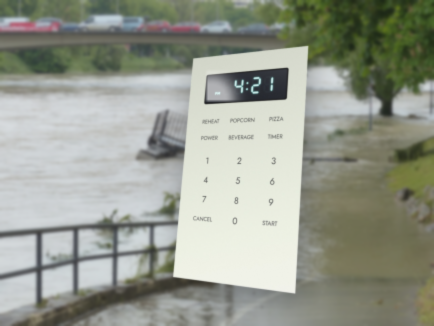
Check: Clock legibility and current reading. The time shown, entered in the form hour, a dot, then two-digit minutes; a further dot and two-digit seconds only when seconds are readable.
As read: 4.21
